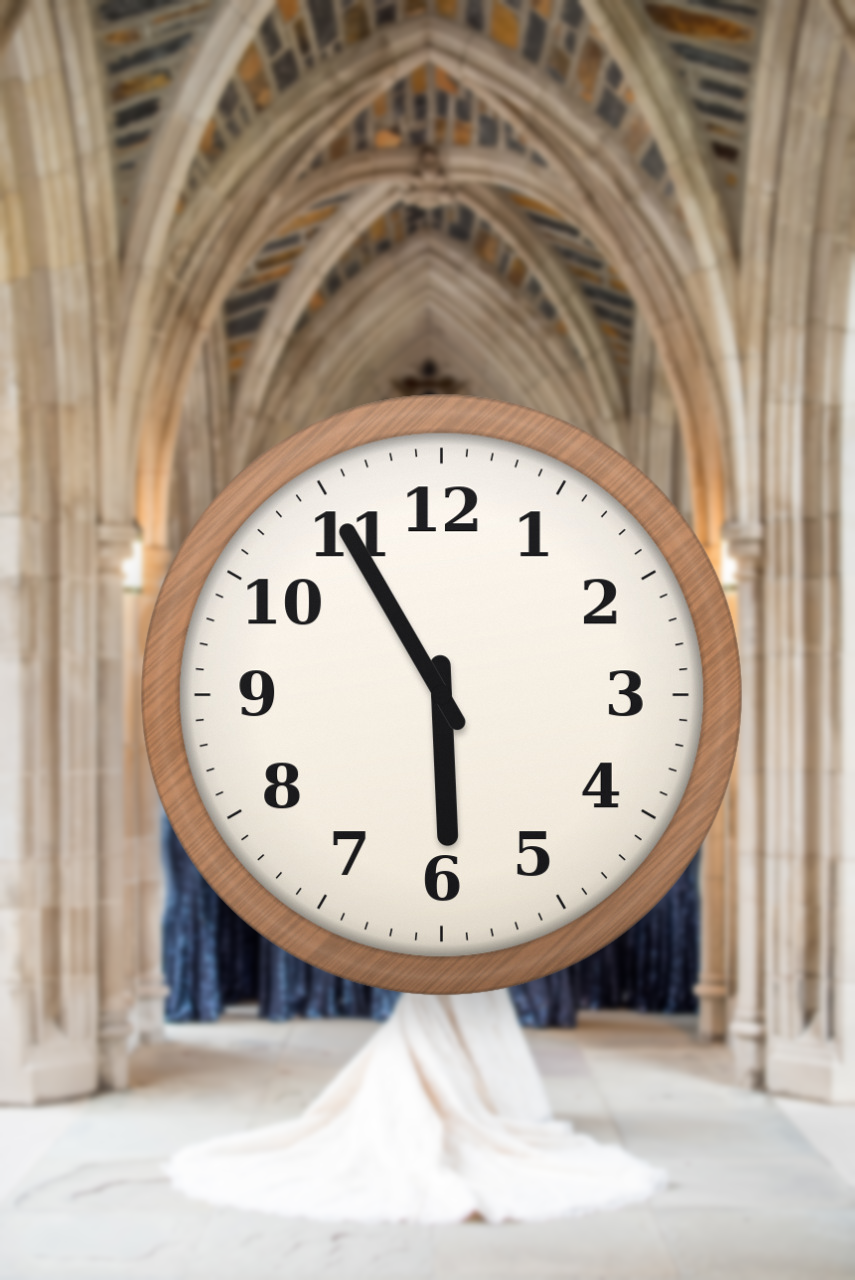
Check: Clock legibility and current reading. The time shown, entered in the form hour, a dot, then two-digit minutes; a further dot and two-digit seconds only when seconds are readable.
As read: 5.55
